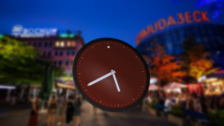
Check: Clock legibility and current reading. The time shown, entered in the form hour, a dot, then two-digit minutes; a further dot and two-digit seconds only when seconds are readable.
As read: 5.41
